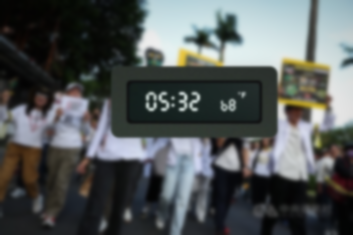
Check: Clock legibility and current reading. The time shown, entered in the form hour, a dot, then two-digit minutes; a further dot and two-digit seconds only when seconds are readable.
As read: 5.32
